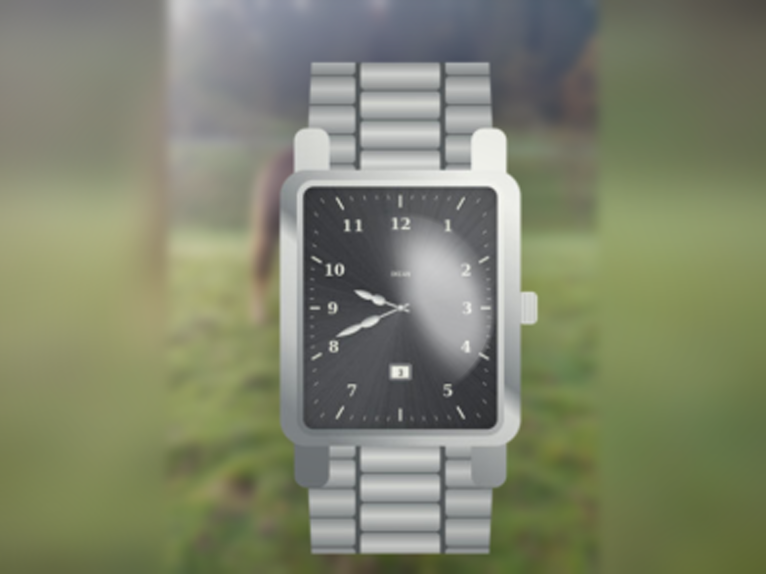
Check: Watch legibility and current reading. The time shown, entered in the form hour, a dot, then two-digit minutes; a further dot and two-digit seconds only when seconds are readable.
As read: 9.41
